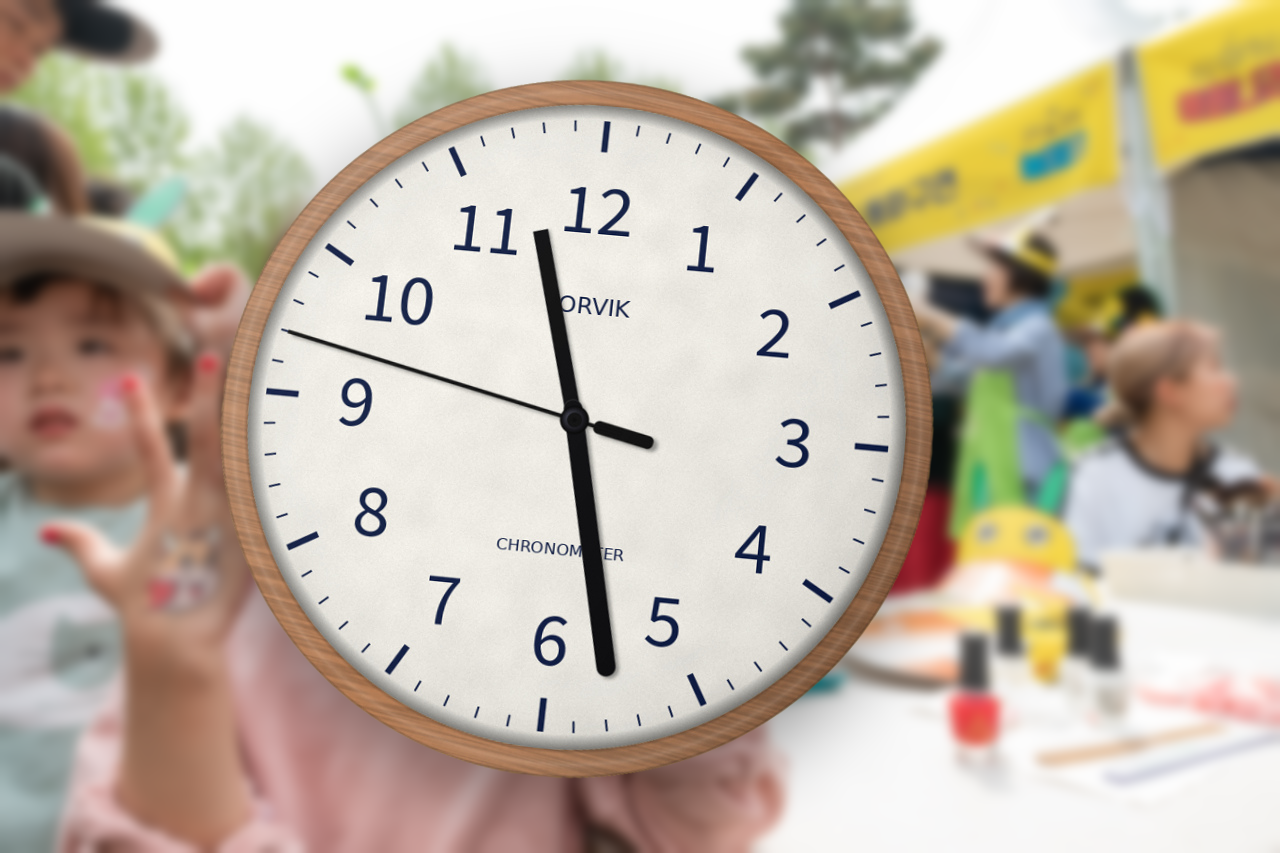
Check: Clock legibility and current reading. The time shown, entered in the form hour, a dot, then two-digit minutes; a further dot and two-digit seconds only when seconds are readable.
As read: 11.27.47
